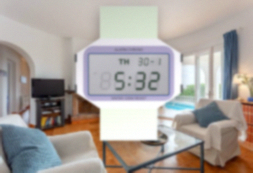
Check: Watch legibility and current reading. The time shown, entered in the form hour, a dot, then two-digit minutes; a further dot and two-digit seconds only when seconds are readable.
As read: 5.32
